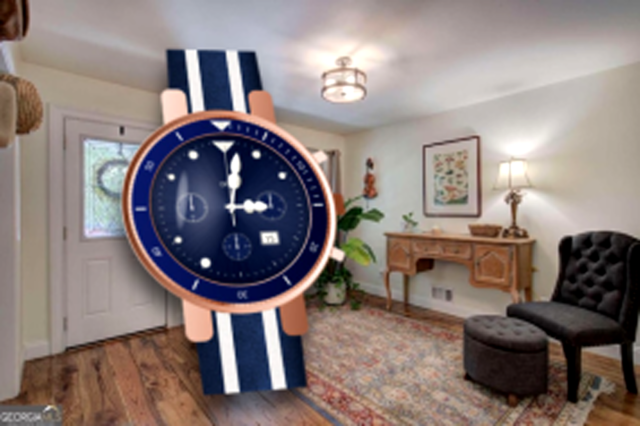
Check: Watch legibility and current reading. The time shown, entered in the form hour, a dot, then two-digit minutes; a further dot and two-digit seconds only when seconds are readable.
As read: 3.02
